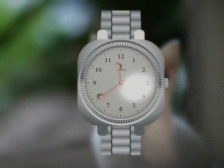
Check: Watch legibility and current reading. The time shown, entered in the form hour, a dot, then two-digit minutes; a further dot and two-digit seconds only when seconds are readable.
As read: 11.39
